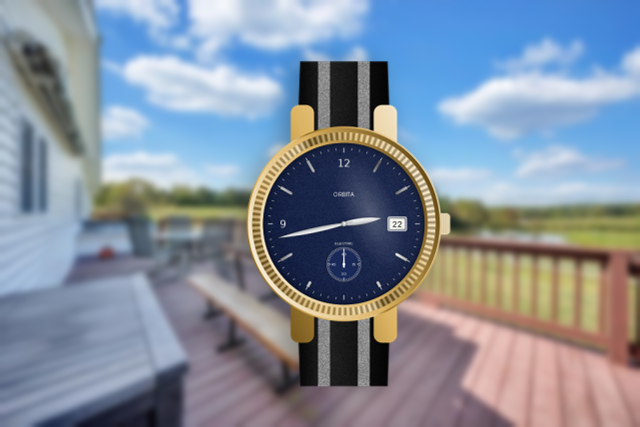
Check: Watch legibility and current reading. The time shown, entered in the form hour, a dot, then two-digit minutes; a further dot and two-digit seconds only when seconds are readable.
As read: 2.43
